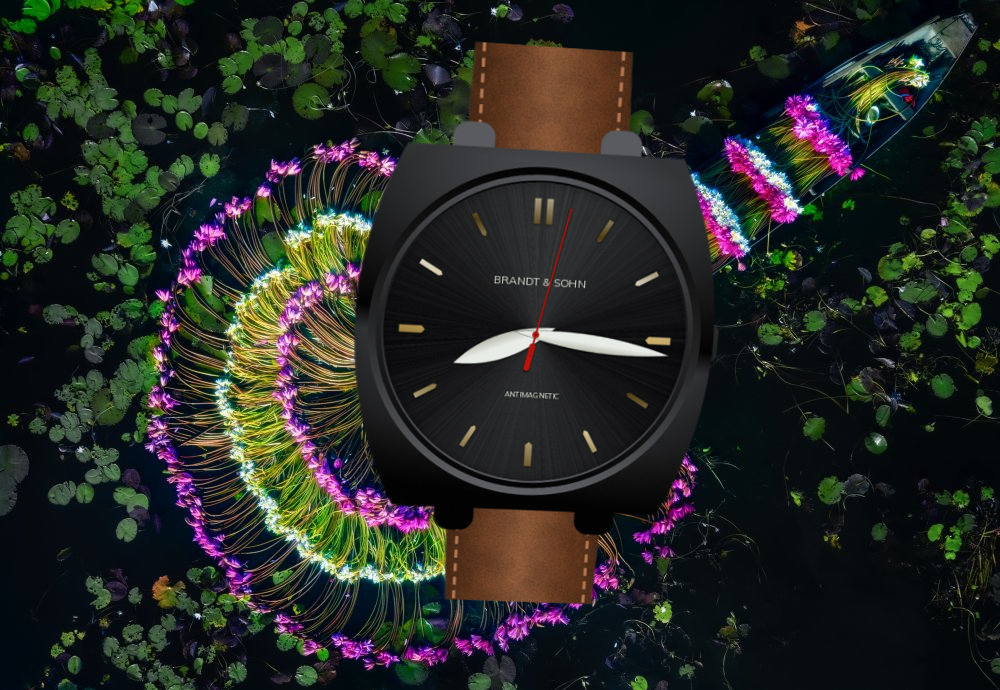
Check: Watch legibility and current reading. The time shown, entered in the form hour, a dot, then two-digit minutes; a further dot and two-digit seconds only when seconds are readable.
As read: 8.16.02
